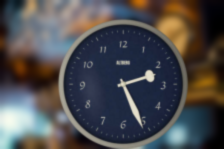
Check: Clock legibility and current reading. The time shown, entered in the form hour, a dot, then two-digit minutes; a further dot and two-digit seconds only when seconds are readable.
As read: 2.26
